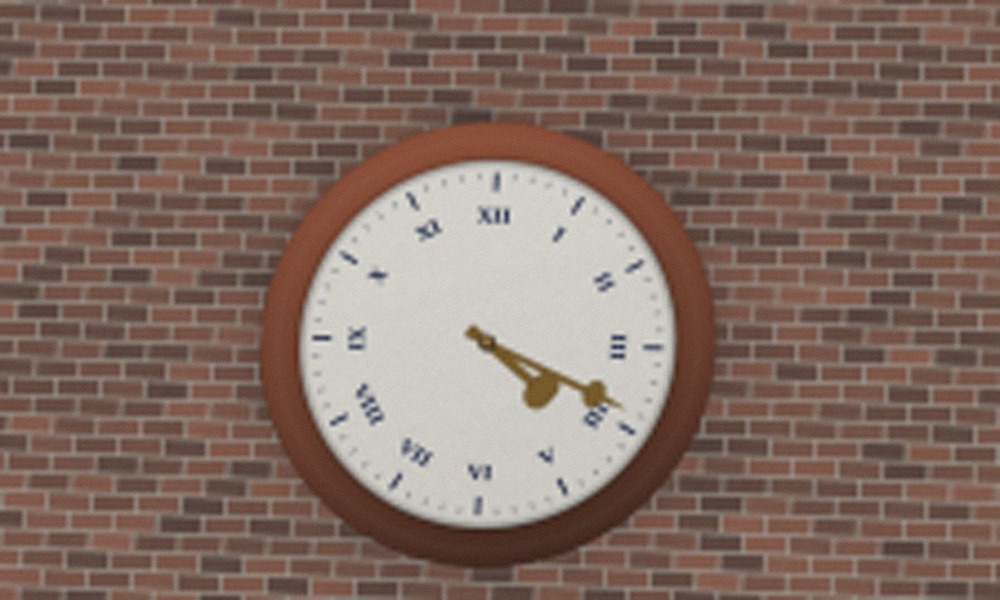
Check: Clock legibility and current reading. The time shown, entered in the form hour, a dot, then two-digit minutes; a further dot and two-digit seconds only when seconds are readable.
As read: 4.19
